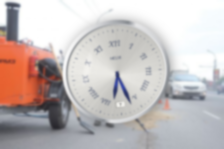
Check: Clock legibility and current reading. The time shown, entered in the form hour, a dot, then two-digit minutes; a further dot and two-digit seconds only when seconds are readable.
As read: 6.27
